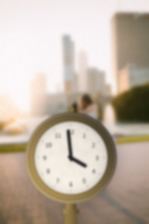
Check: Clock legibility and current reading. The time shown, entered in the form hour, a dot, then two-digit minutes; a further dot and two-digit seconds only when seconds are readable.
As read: 3.59
